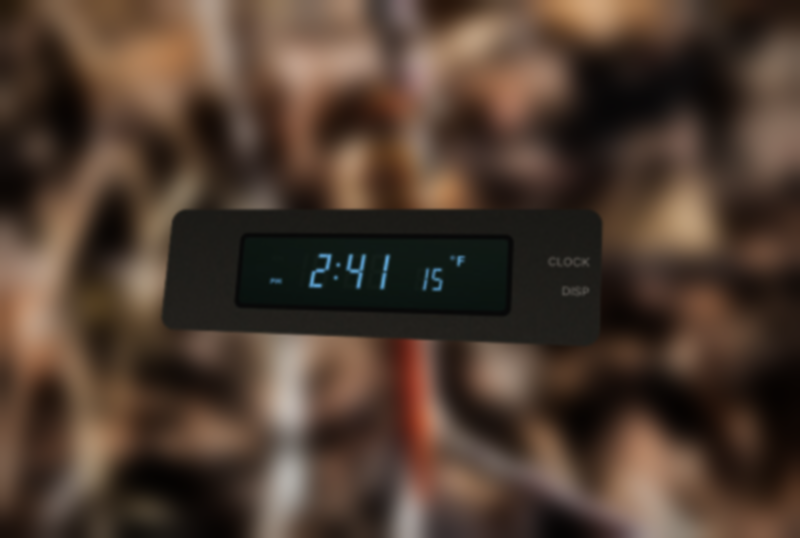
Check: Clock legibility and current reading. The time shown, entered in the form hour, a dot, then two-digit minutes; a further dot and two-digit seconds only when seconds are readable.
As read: 2.41
